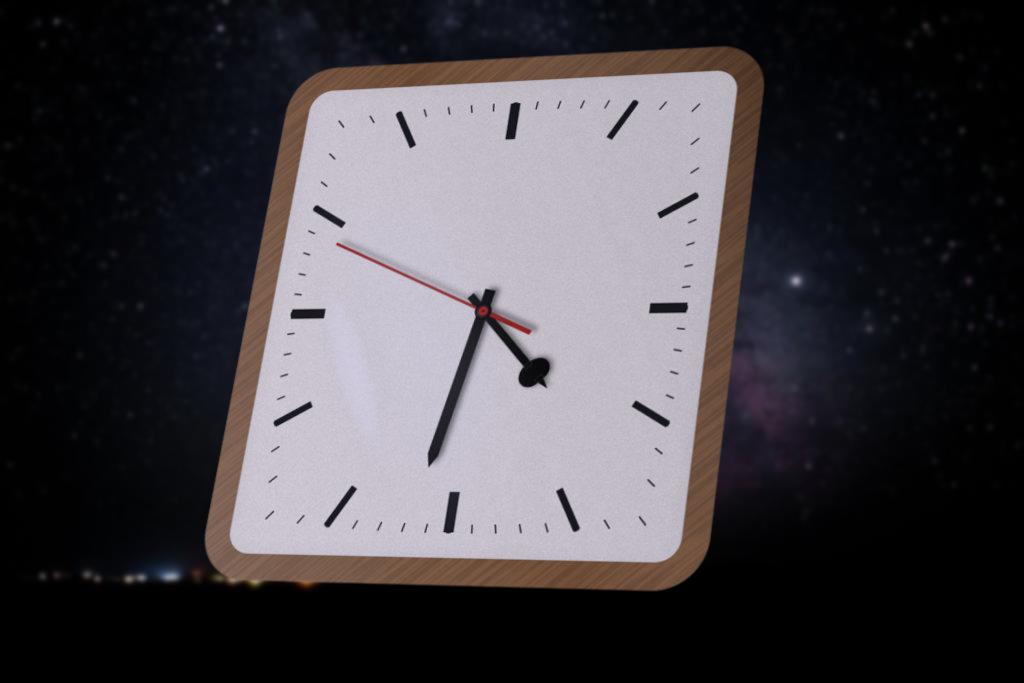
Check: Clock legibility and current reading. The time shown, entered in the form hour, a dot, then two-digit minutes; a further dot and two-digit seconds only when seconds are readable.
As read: 4.31.49
